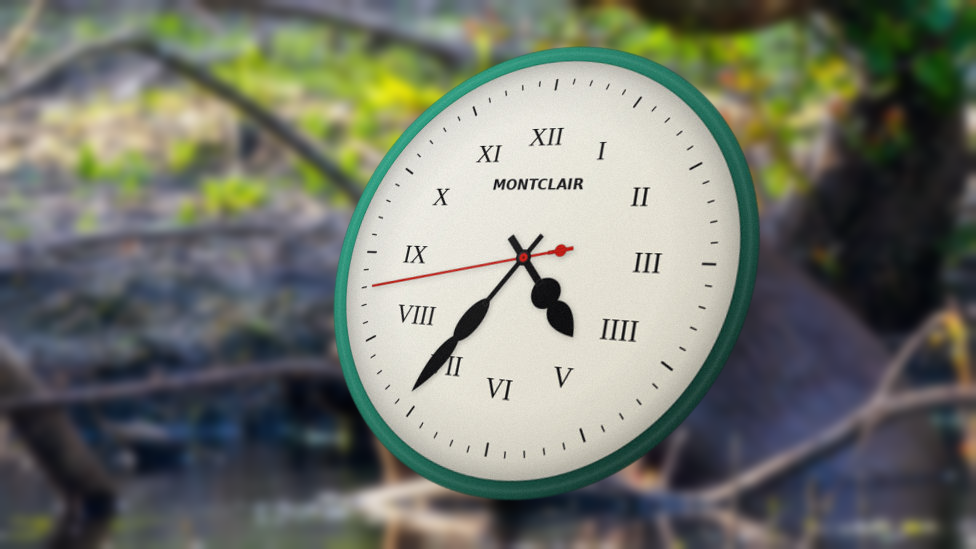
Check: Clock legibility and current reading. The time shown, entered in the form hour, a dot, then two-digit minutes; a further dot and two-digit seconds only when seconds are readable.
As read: 4.35.43
